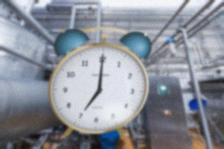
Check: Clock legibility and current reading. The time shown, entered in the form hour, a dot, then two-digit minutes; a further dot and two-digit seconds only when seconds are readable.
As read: 7.00
